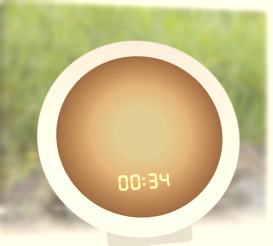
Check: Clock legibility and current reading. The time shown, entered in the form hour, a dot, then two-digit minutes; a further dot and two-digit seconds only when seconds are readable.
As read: 0.34
